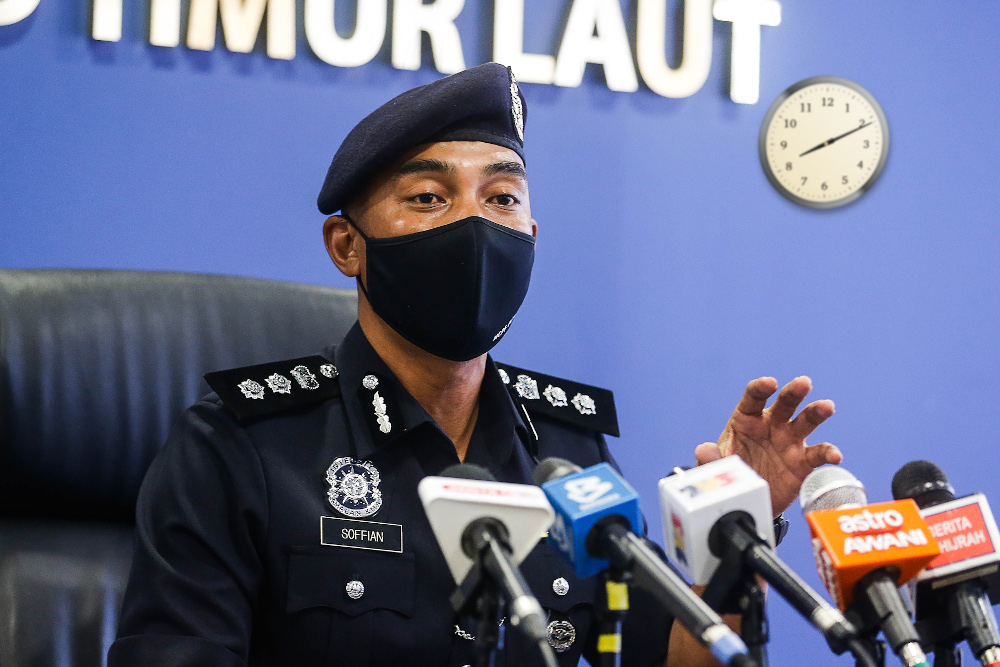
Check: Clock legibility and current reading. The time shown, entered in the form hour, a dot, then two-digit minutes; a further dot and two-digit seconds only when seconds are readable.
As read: 8.11
